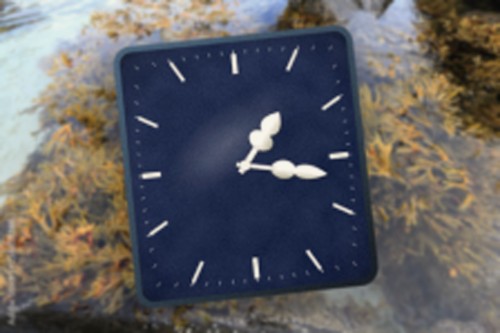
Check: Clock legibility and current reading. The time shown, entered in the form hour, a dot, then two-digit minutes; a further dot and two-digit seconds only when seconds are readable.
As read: 1.17
